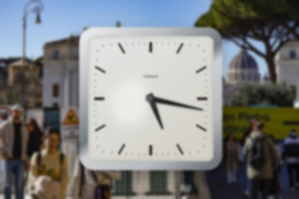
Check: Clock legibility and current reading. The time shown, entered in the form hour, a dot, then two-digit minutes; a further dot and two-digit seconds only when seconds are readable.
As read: 5.17
